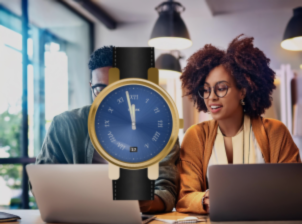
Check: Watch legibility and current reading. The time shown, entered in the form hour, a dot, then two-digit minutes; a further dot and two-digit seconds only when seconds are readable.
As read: 11.58
